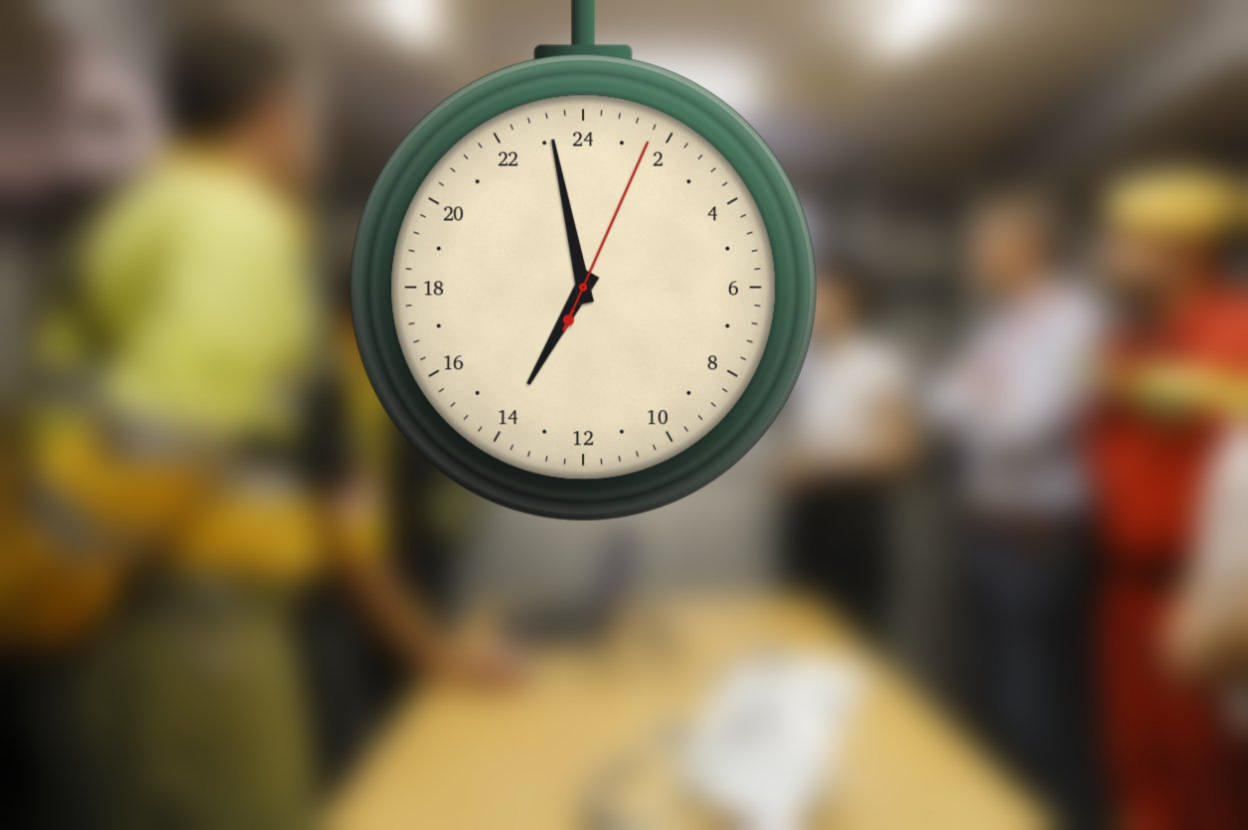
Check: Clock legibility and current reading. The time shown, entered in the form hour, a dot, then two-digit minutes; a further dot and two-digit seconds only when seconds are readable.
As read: 13.58.04
